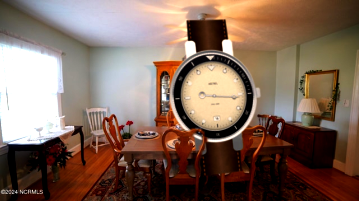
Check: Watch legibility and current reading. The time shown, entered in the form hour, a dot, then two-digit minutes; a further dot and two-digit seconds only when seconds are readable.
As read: 9.16
